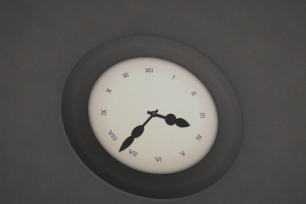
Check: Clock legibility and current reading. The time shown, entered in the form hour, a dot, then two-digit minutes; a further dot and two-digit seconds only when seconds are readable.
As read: 3.37
